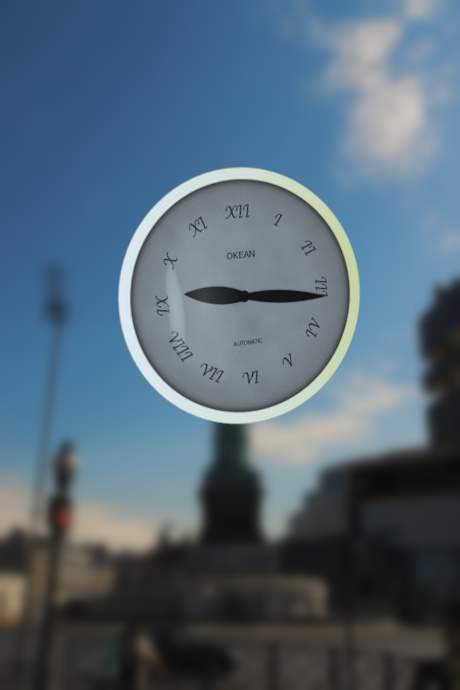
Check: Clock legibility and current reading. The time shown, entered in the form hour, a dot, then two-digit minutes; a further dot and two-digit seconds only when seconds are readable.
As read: 9.16
